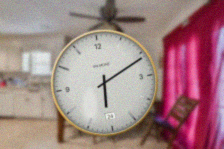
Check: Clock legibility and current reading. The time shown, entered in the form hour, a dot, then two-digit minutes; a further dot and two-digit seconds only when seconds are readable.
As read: 6.11
